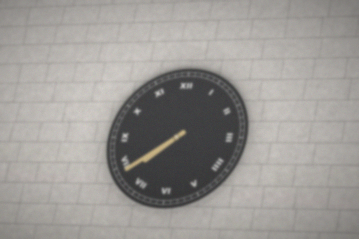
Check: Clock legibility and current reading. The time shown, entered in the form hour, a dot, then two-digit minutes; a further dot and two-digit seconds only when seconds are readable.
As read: 7.39
